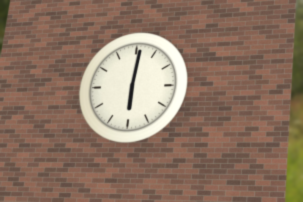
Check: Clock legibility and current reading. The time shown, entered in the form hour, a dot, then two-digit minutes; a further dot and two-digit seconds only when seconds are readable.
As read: 6.01
